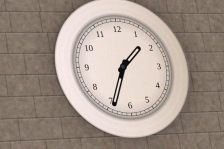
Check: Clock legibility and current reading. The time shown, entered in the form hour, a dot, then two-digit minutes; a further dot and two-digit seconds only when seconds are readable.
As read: 1.34
